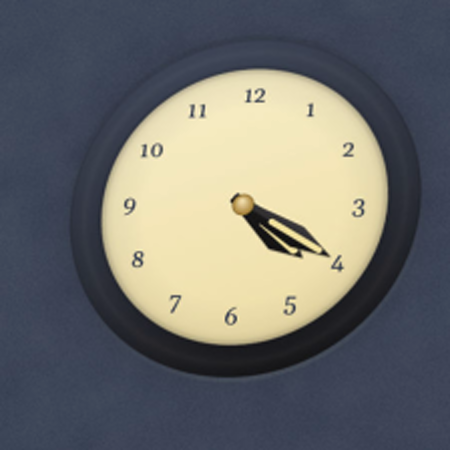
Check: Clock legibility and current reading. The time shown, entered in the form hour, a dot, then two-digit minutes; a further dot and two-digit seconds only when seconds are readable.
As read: 4.20
